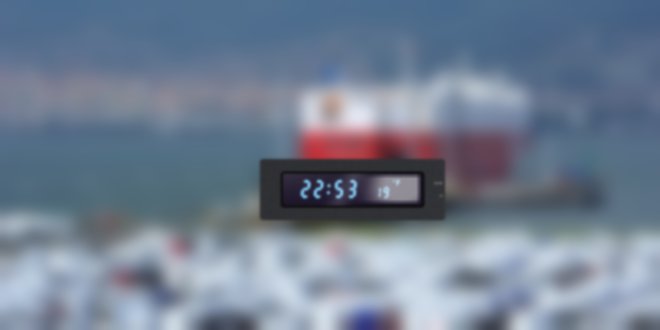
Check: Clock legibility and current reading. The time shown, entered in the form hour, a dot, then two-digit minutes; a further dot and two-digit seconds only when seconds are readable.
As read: 22.53
